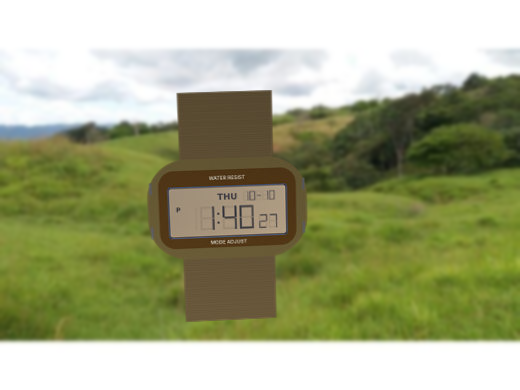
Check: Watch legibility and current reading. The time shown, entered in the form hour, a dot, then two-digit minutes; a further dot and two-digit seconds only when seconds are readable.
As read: 1.40.27
